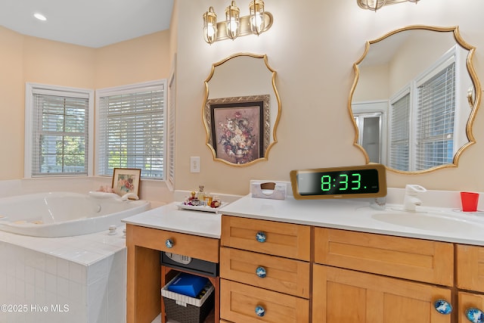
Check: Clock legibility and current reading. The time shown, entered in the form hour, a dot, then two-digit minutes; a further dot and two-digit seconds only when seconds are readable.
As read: 8.33
